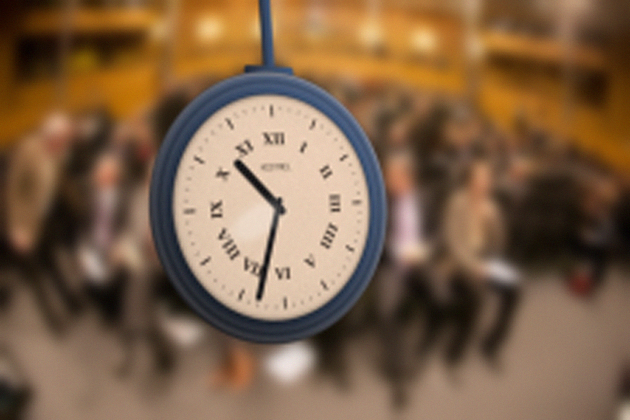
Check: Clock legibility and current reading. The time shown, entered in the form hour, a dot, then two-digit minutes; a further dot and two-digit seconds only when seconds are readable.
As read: 10.33
